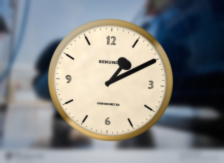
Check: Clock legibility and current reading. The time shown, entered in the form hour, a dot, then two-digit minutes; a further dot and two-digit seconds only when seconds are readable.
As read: 1.10
